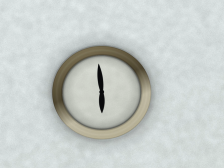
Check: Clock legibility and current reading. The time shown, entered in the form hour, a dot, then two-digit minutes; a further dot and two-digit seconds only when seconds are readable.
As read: 5.59
